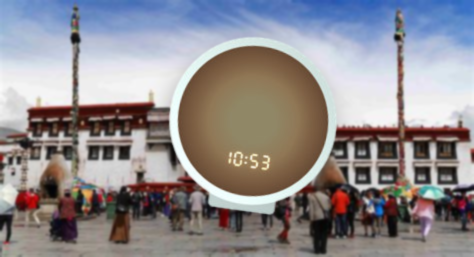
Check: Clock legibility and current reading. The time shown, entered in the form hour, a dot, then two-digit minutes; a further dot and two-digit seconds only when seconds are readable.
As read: 10.53
